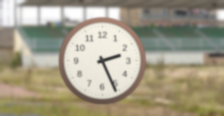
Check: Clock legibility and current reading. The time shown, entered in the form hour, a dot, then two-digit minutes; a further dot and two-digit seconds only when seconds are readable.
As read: 2.26
